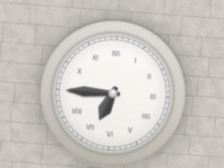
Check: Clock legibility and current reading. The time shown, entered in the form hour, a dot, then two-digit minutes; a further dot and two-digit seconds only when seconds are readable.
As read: 6.45
